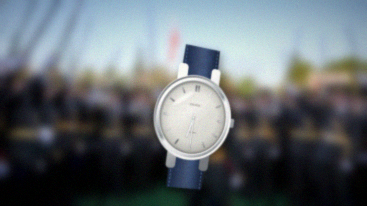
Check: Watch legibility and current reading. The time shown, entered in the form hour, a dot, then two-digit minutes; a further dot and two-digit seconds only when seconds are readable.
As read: 6.30
